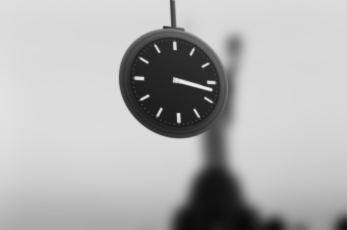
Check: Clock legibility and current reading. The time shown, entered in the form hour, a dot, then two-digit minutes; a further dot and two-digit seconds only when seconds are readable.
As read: 3.17
